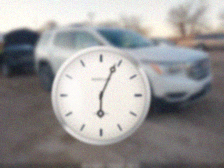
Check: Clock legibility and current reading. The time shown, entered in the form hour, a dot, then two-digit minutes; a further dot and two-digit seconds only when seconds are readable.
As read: 6.04
